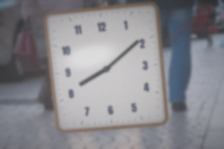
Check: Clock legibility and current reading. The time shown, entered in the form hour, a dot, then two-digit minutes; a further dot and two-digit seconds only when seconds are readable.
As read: 8.09
